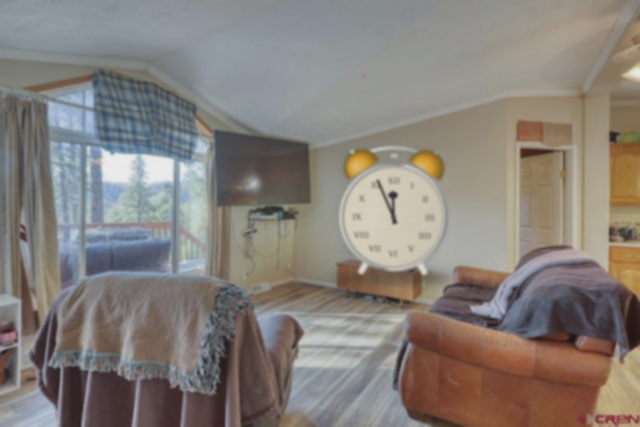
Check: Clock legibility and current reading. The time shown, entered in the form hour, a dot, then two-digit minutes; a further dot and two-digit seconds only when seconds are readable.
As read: 11.56
